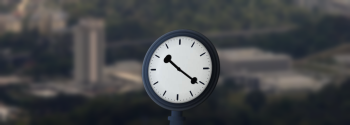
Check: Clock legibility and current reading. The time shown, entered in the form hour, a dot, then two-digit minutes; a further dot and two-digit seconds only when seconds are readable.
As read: 10.21
